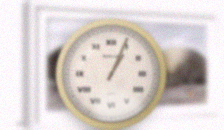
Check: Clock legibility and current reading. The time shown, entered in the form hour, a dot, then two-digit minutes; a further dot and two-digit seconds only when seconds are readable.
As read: 1.04
